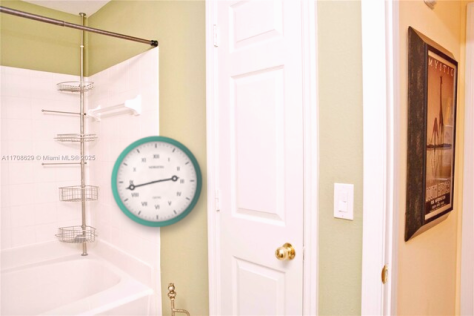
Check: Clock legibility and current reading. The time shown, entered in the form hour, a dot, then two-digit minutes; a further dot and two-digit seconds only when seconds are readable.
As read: 2.43
